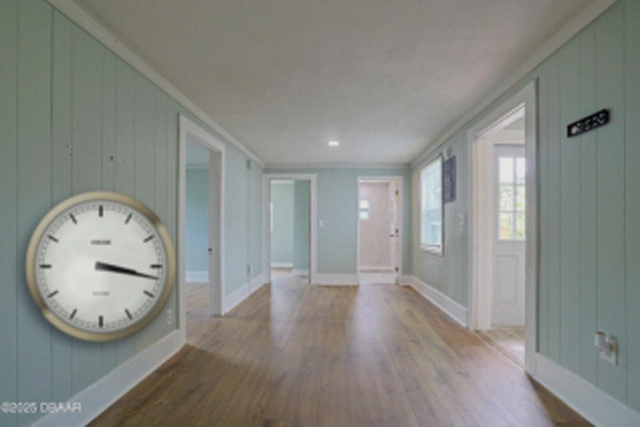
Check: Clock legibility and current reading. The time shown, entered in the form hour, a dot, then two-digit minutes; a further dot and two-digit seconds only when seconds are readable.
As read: 3.17
